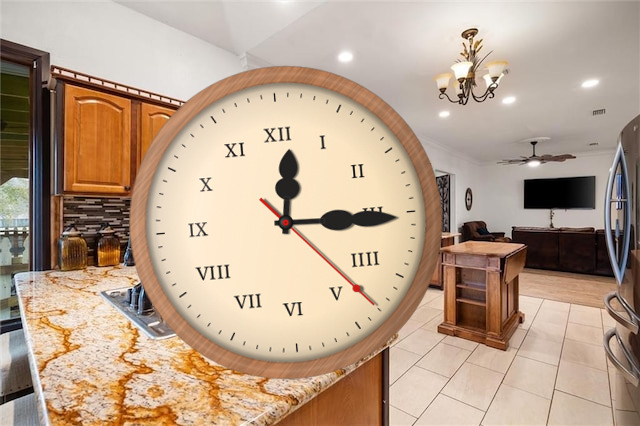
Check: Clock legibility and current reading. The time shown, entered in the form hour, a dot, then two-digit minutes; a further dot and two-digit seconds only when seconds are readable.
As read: 12.15.23
